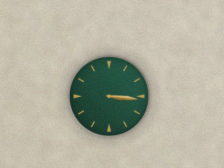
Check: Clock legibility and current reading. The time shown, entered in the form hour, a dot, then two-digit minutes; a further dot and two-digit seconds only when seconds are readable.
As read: 3.16
